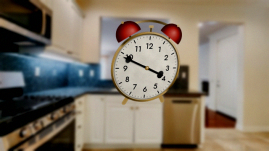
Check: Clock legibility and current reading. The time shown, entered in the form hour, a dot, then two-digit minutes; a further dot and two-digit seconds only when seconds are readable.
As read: 3.49
